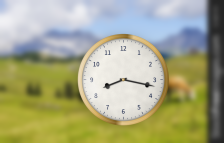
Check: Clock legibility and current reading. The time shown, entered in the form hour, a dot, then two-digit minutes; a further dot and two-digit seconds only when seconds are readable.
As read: 8.17
